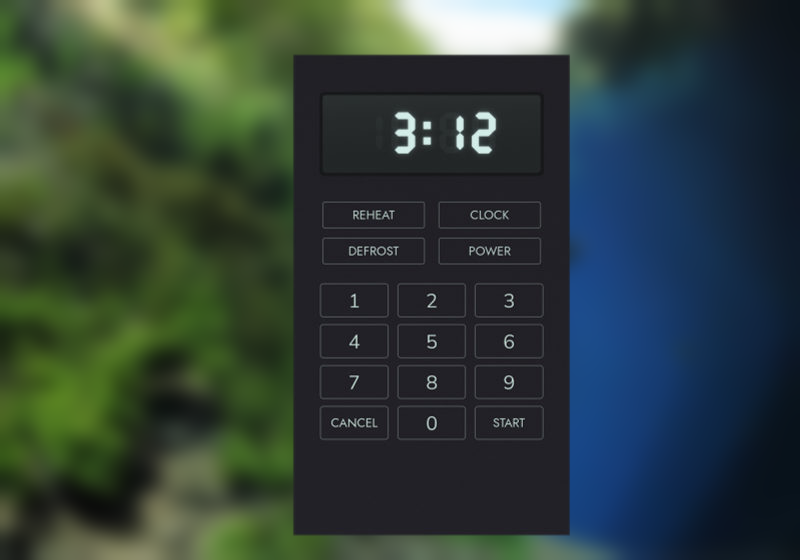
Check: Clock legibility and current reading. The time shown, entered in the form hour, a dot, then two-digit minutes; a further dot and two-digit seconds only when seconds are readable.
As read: 3.12
